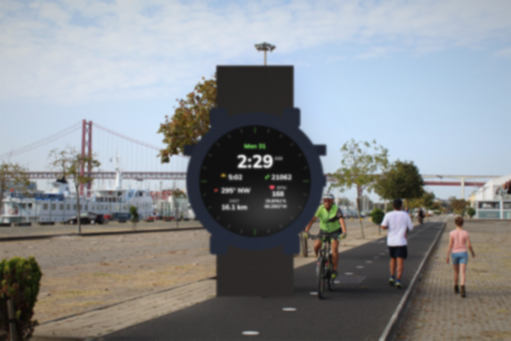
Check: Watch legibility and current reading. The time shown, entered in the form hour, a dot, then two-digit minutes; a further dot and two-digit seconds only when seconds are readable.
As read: 2.29
